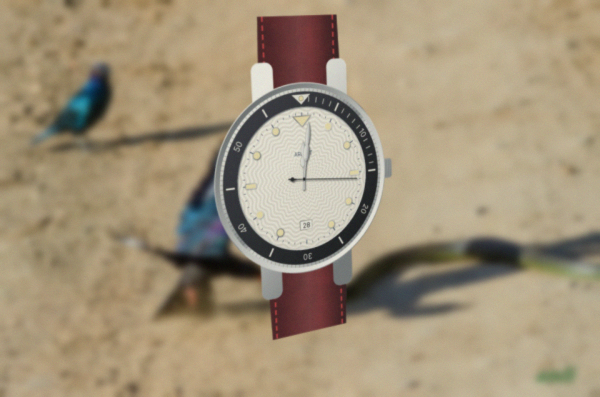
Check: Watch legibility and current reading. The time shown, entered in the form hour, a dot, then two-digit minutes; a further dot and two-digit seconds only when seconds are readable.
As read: 12.01.16
